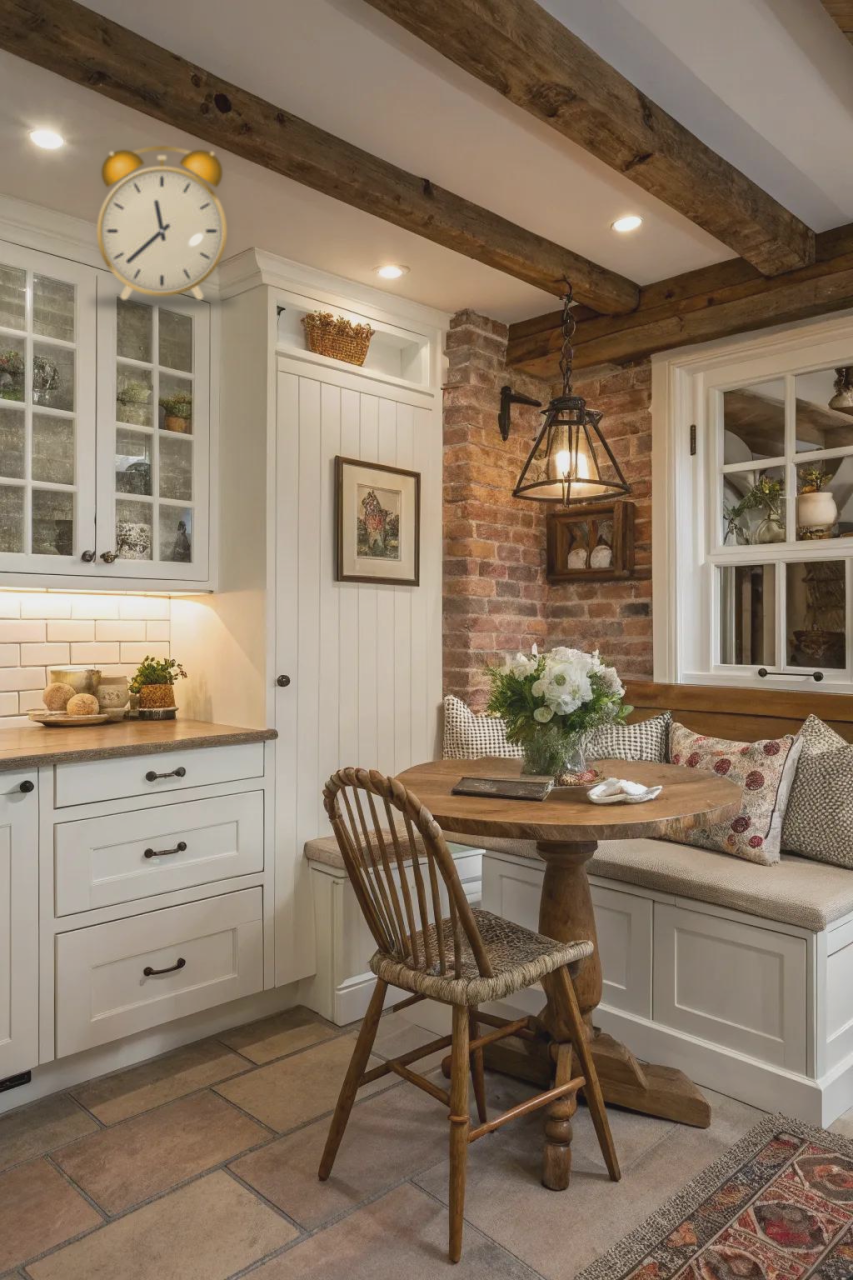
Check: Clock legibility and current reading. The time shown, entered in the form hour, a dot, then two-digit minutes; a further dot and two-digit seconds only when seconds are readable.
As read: 11.38
